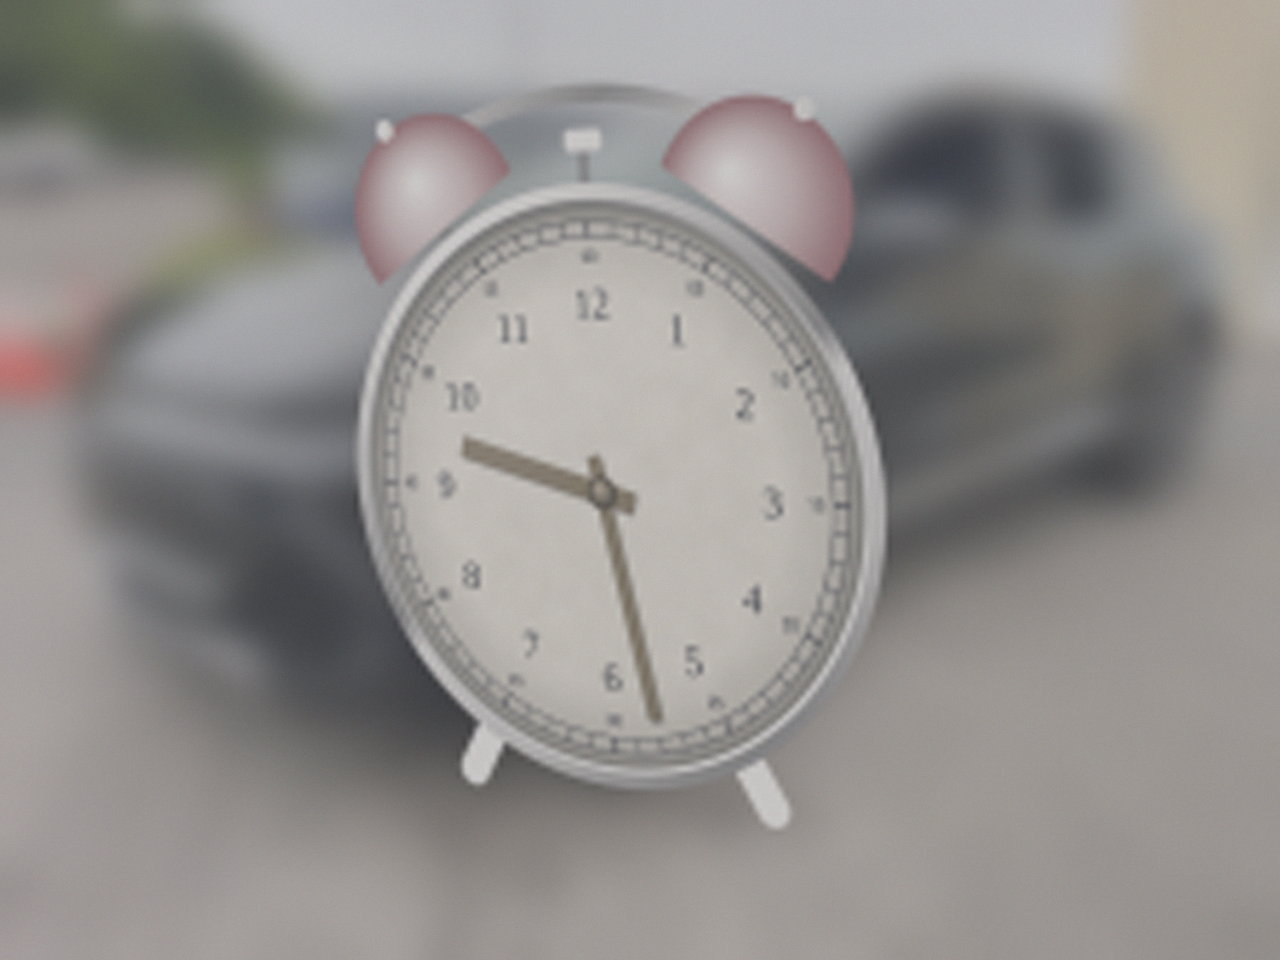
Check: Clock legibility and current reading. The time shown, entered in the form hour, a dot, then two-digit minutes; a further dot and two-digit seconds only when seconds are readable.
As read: 9.28
